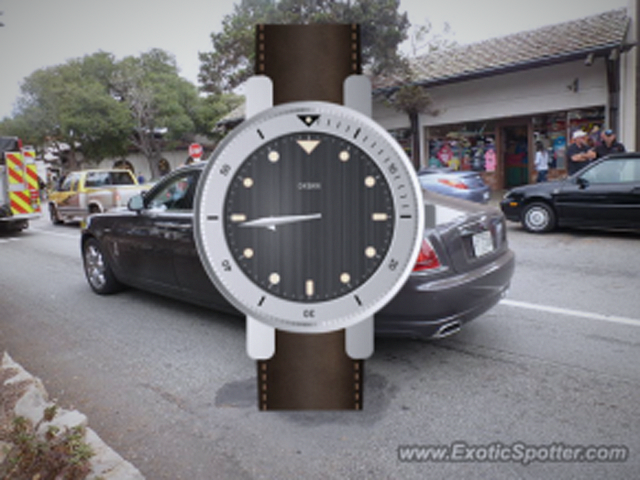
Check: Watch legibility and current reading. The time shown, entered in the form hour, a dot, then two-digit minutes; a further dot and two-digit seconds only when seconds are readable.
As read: 8.44
